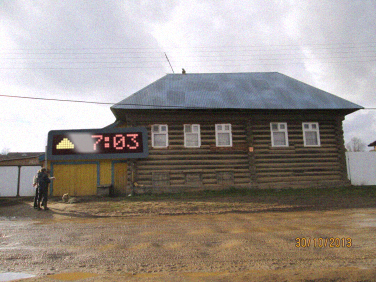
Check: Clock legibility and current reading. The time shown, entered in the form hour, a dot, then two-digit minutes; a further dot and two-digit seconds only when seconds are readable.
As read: 7.03
